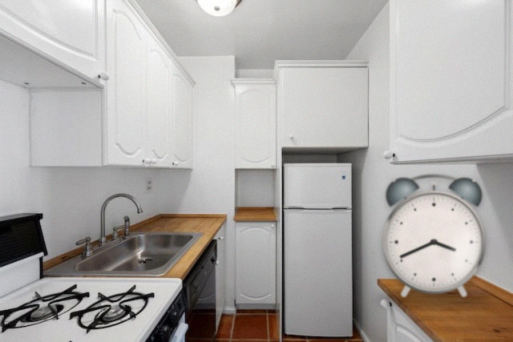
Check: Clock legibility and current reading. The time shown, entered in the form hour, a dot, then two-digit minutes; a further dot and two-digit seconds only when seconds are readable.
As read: 3.41
